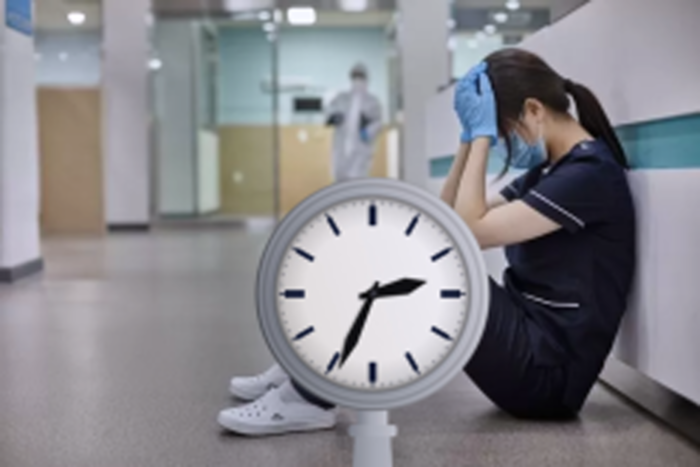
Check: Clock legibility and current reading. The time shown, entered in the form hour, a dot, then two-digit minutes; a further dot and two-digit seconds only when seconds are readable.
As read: 2.34
